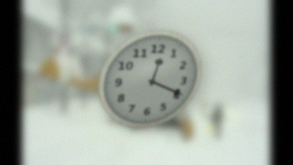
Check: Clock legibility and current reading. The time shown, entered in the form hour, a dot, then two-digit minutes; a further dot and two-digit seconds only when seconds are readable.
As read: 12.19
